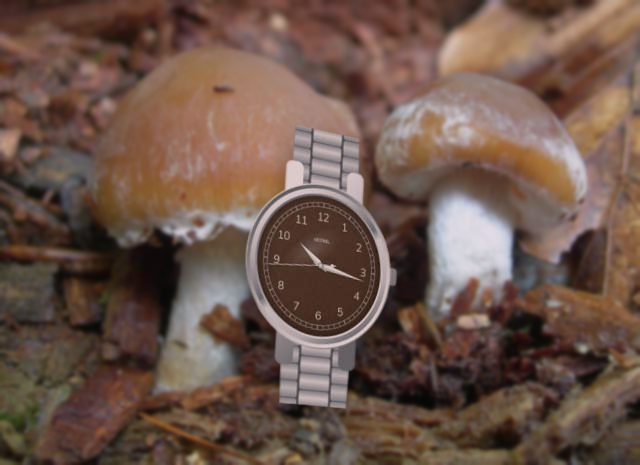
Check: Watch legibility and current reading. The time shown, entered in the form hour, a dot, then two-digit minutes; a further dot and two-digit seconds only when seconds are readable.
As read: 10.16.44
